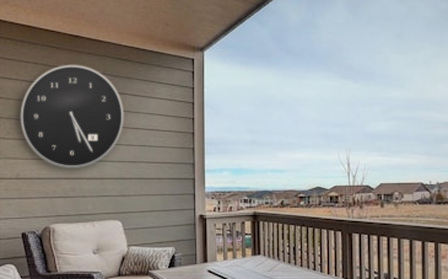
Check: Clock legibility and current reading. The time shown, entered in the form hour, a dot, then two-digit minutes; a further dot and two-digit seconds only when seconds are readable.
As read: 5.25
